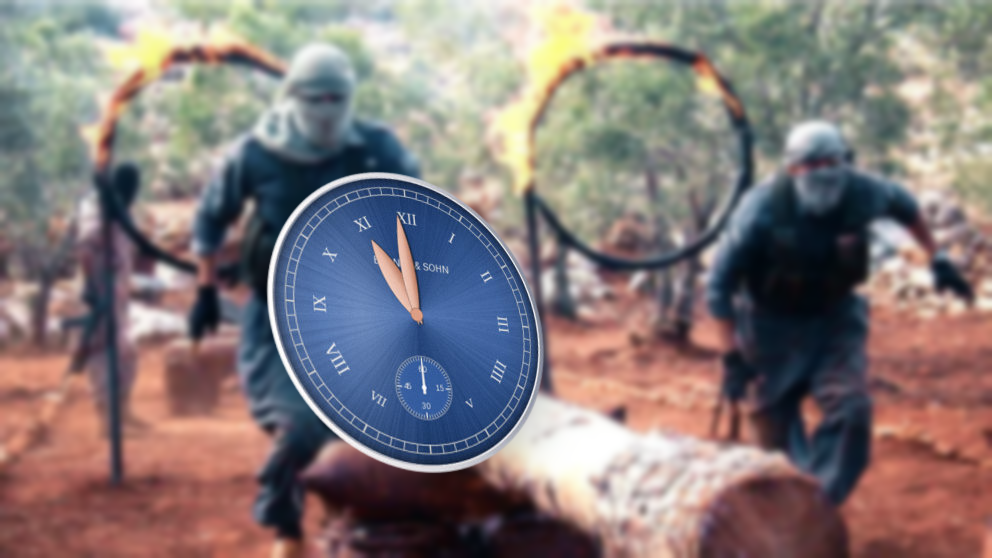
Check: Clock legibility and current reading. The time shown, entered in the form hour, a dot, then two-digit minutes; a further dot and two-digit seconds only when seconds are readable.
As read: 10.59
